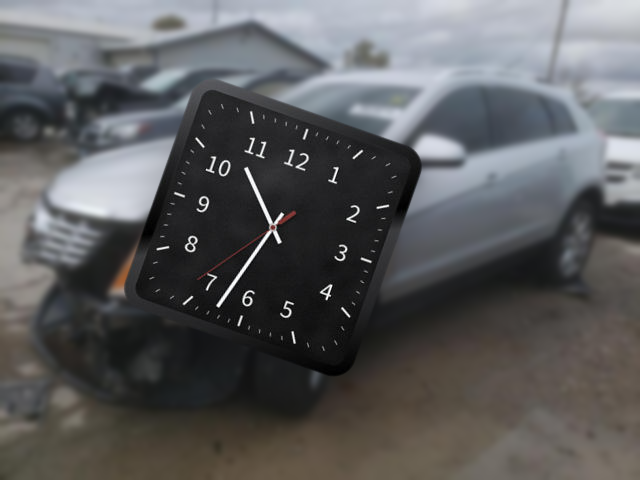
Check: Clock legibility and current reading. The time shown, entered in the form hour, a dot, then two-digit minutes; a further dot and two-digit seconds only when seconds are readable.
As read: 10.32.36
